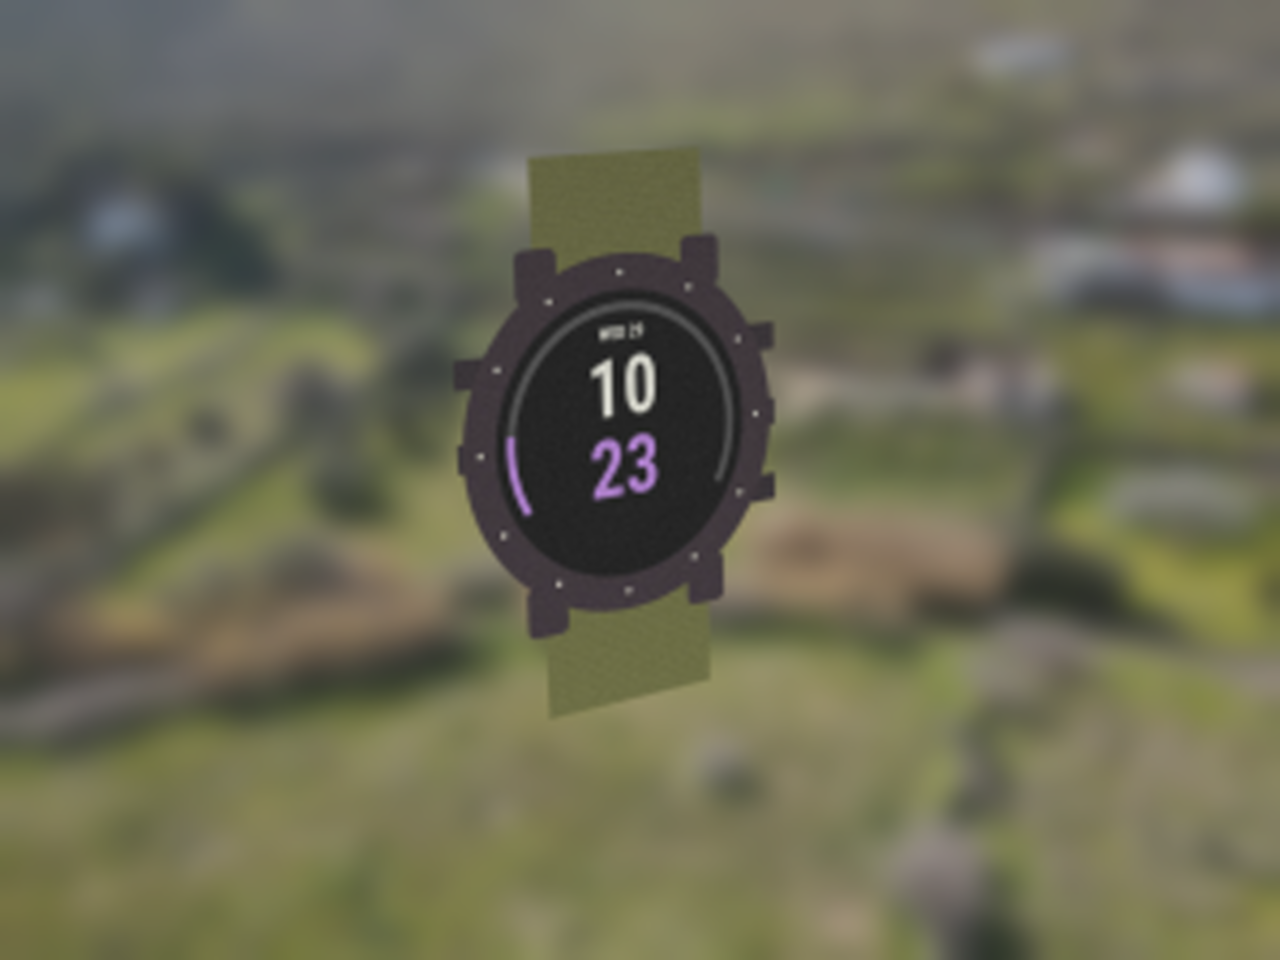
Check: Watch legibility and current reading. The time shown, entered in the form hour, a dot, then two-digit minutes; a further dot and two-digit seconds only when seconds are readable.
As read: 10.23
